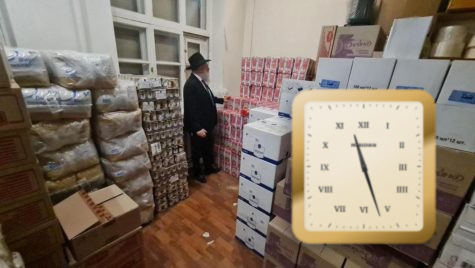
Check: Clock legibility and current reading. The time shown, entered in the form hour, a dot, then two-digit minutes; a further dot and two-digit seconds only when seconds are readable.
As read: 11.27
